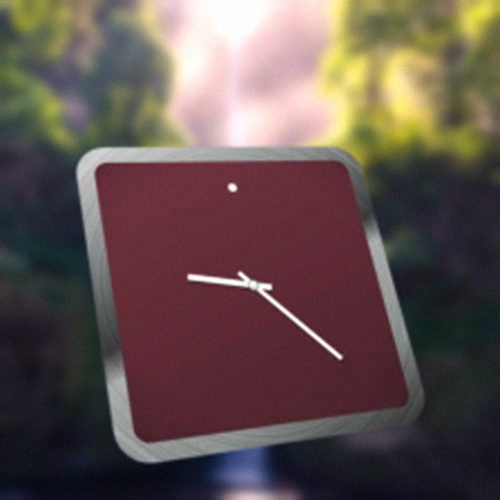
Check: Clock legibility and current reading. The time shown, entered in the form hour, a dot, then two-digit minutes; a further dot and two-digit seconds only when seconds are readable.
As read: 9.23
